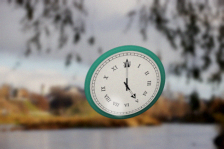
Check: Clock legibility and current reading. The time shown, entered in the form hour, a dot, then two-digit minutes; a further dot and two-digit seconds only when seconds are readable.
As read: 5.00
